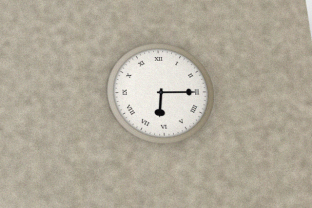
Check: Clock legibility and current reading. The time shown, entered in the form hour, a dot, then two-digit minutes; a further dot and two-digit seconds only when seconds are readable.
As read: 6.15
